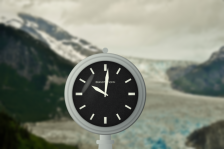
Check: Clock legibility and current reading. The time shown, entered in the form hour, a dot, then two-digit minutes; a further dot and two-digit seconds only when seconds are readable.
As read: 10.01
